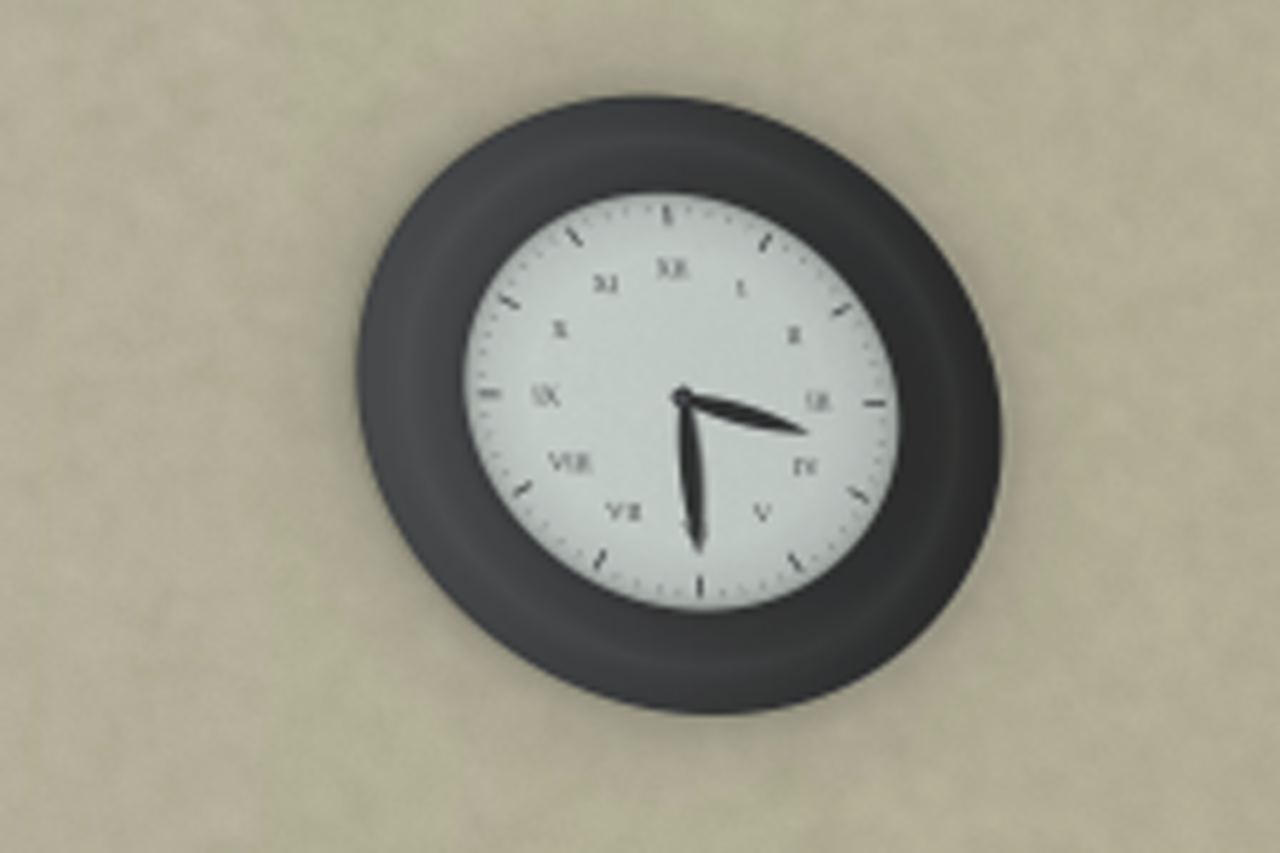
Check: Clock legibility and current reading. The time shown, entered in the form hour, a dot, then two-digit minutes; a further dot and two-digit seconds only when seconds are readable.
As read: 3.30
